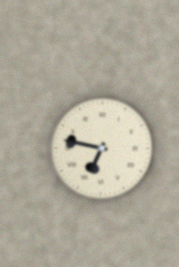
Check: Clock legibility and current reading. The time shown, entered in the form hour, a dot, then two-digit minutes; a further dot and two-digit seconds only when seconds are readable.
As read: 6.47
